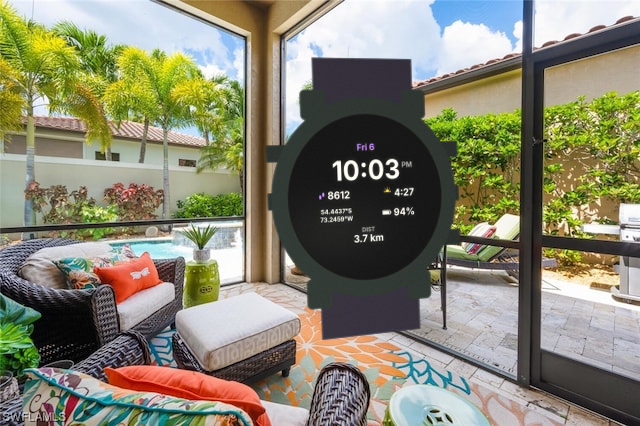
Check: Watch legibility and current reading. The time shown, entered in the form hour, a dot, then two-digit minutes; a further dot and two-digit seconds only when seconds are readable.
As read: 10.03
